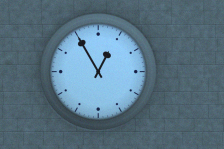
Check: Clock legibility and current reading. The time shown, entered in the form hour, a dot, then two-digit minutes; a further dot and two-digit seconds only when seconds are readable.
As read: 12.55
